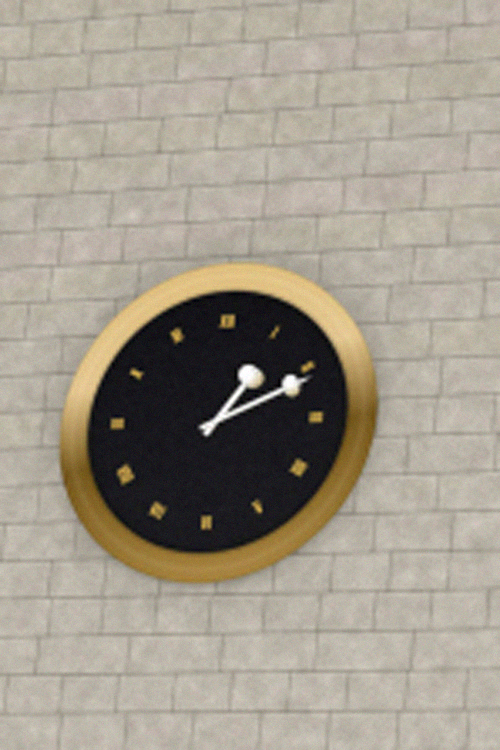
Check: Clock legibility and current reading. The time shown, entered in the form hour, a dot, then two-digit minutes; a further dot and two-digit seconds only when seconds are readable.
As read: 1.11
